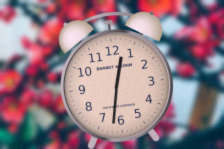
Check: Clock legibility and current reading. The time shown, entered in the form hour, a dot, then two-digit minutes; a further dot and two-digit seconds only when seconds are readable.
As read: 12.32
